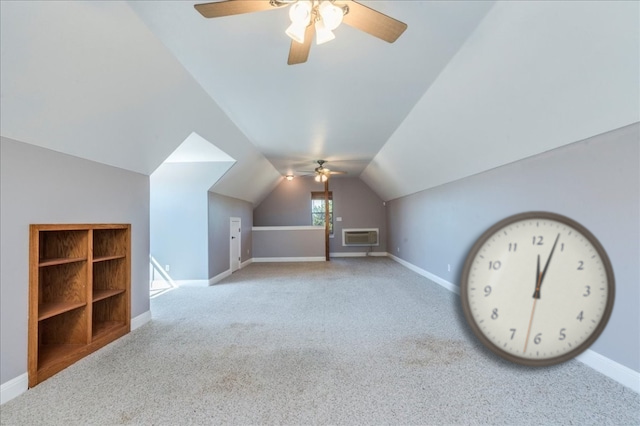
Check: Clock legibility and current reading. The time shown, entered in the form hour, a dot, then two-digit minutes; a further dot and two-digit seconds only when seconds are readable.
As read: 12.03.32
